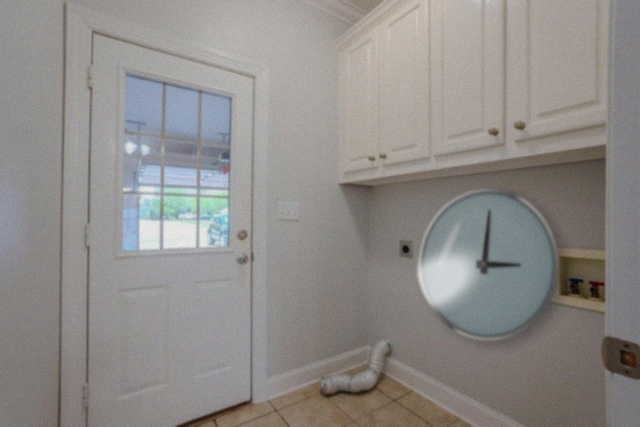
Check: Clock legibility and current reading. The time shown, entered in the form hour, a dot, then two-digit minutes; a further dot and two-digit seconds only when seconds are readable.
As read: 3.01
